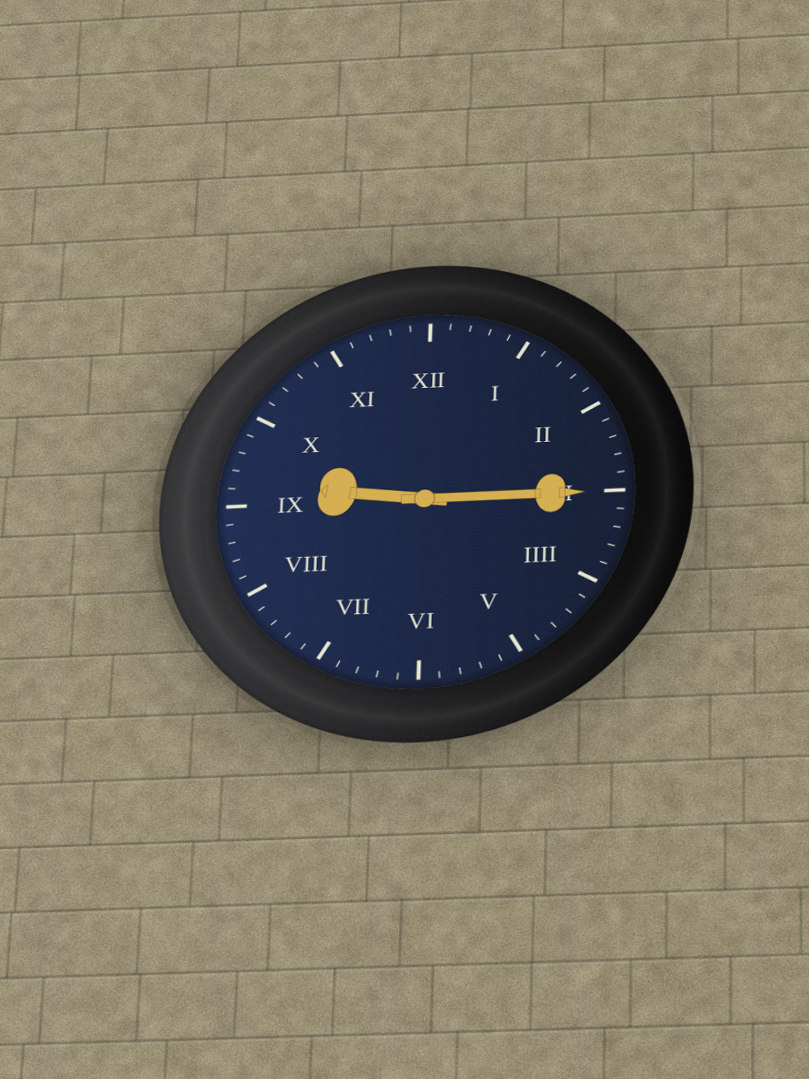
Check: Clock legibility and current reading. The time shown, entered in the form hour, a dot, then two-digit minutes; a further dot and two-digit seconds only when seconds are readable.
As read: 9.15
